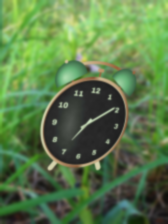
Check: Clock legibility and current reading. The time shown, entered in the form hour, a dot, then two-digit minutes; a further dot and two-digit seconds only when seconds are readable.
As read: 7.09
